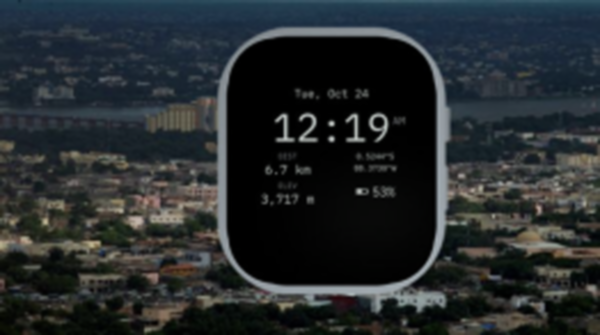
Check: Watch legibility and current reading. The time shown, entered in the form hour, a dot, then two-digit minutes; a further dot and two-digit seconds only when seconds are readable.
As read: 12.19
